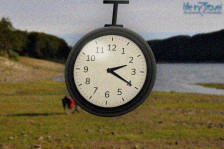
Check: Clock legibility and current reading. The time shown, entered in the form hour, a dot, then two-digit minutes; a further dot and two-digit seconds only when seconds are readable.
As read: 2.20
